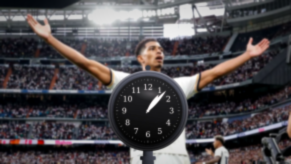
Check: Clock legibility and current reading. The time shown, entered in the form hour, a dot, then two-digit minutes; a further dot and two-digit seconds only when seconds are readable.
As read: 1.07
